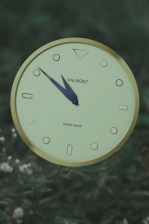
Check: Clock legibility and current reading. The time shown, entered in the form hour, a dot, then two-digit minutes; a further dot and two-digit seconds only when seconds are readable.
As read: 10.51
